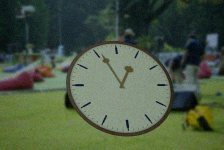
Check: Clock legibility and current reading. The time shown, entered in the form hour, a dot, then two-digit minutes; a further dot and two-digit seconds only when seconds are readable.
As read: 12.56
